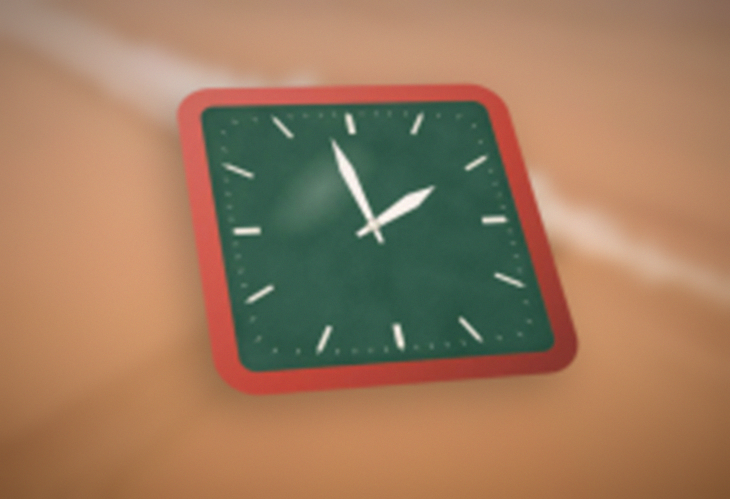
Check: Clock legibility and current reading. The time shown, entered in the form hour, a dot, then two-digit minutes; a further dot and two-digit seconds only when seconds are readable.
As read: 1.58
